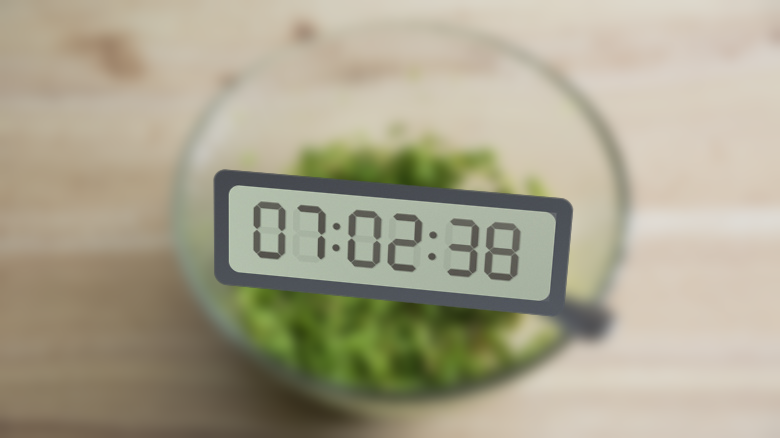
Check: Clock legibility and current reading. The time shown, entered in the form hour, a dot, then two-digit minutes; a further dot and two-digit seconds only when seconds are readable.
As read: 7.02.38
